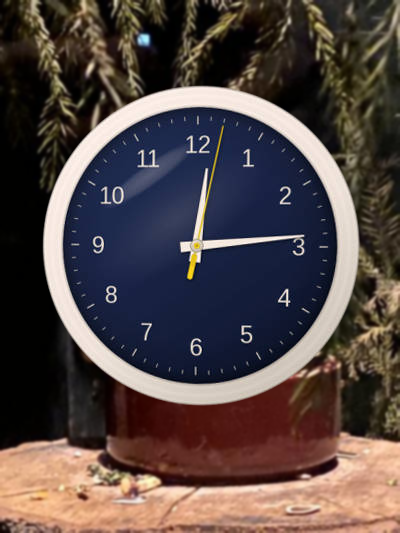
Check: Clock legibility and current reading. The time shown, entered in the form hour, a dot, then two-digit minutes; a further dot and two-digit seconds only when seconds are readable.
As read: 12.14.02
